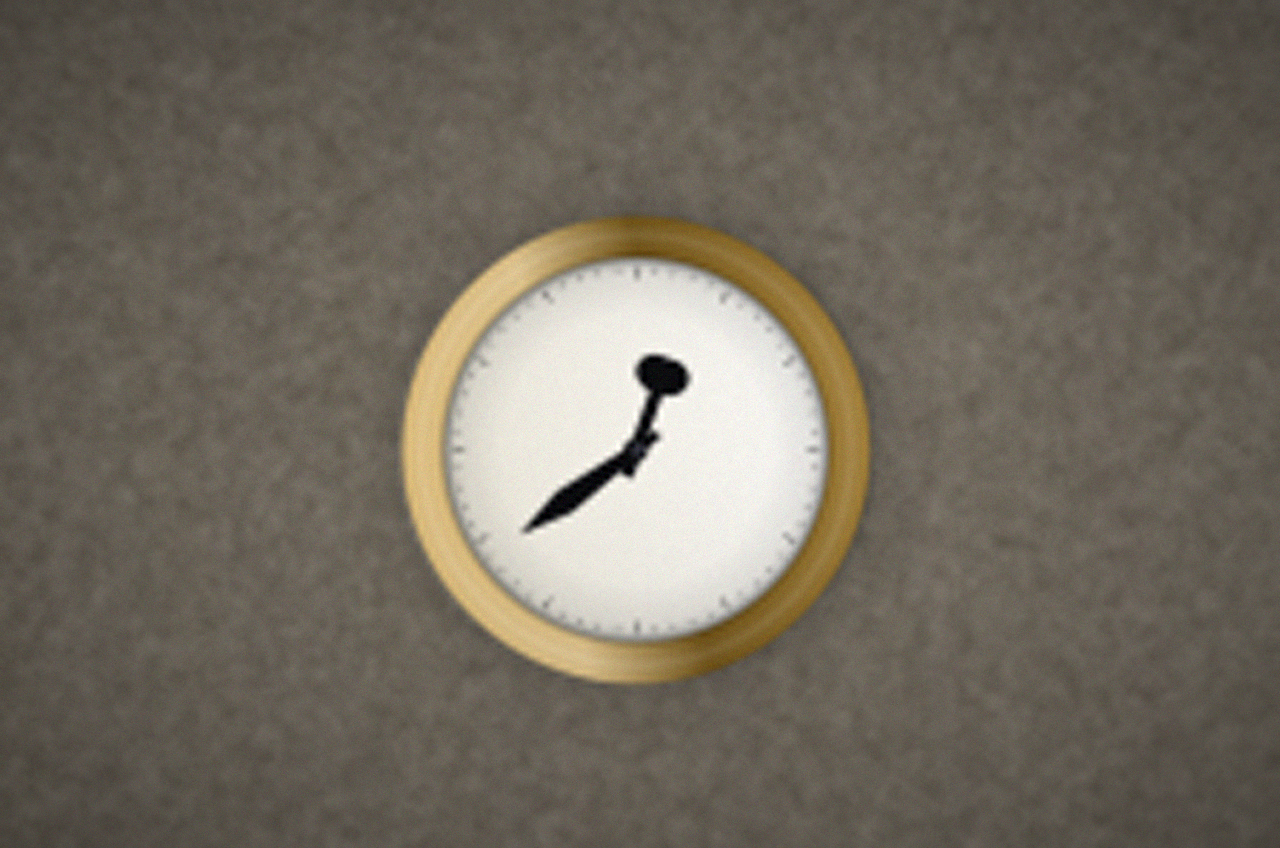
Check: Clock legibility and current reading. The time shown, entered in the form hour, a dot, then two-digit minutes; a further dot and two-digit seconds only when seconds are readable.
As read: 12.39
